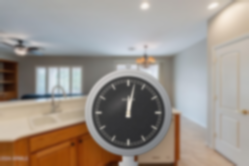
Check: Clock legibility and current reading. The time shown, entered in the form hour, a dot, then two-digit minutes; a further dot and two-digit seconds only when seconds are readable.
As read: 12.02
